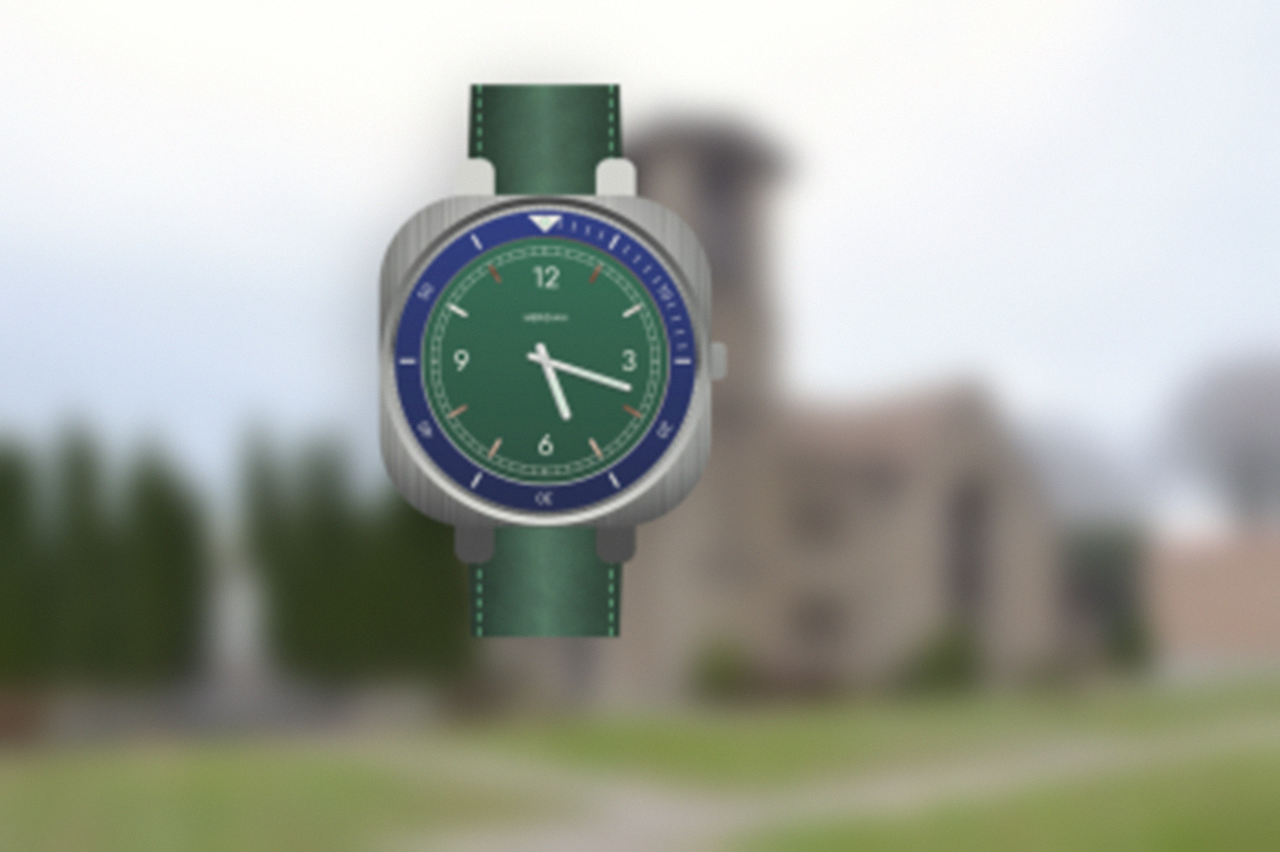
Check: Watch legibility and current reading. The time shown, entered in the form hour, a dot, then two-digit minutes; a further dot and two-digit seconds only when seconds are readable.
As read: 5.18
